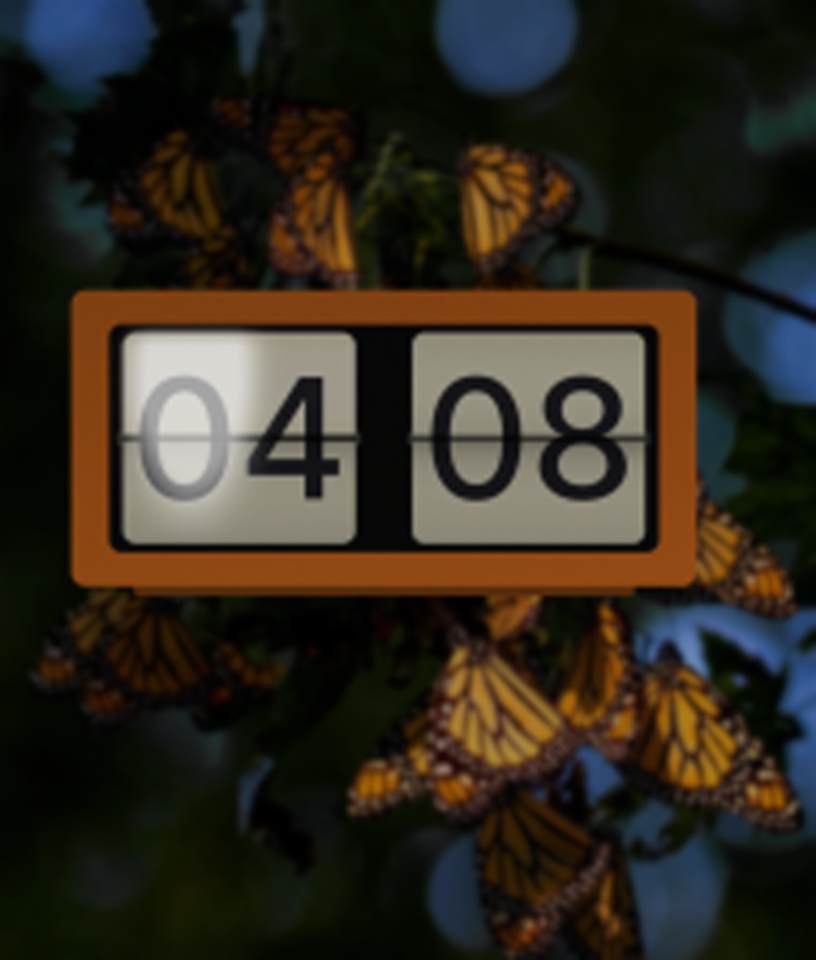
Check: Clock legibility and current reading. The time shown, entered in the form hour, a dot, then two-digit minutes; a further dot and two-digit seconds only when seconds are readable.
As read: 4.08
